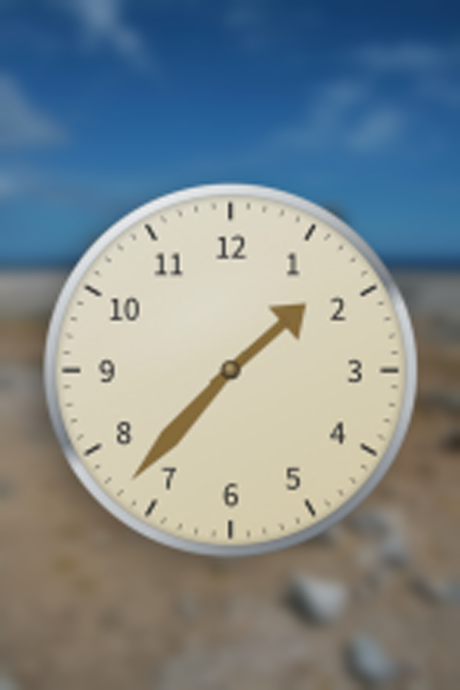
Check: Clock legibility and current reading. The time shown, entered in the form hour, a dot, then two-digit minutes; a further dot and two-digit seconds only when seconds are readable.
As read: 1.37
